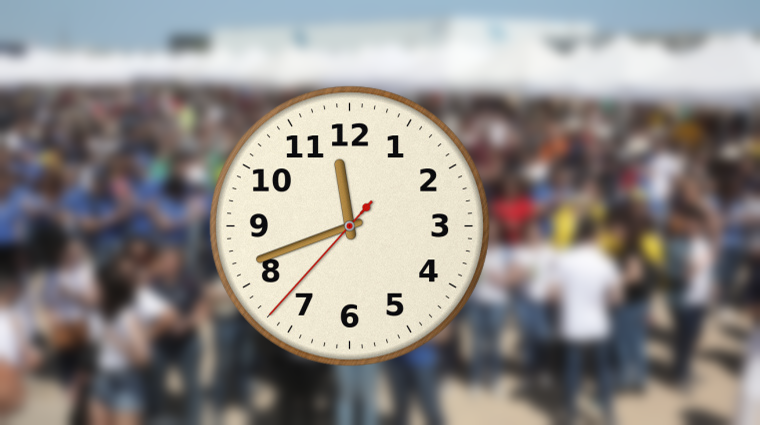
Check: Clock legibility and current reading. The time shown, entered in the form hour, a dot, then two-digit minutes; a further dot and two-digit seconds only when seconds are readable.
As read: 11.41.37
